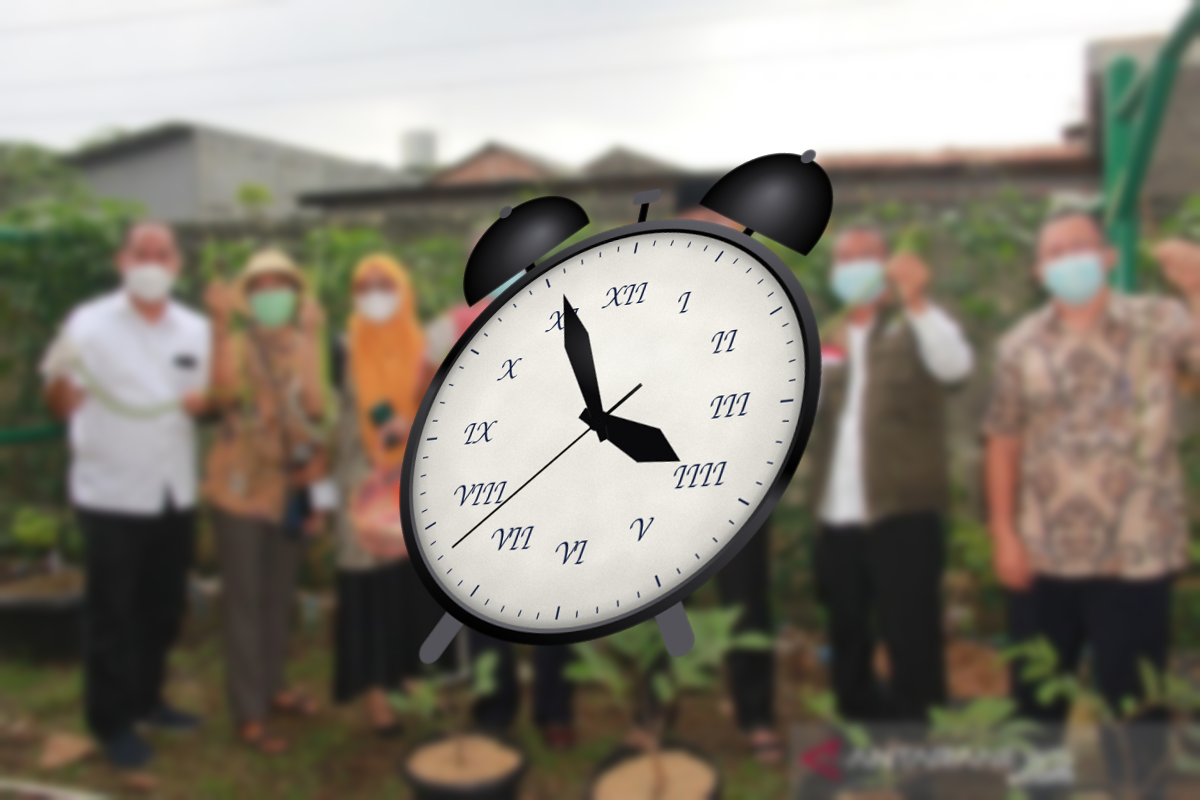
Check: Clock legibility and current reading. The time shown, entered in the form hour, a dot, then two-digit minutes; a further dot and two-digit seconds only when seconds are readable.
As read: 3.55.38
